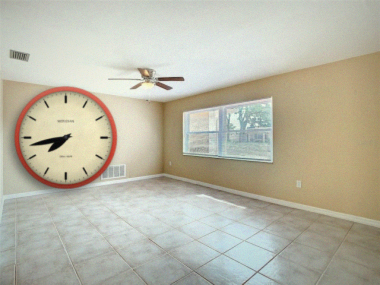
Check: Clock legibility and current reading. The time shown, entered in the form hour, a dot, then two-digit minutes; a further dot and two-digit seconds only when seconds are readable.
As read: 7.43
